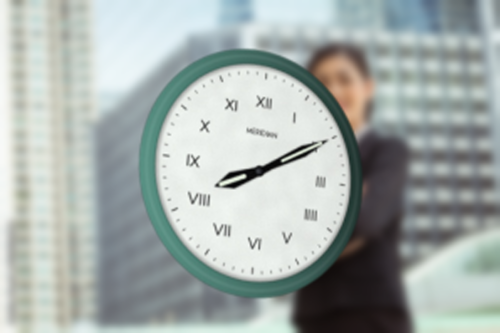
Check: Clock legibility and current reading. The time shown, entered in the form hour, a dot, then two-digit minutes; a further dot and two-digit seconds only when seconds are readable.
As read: 8.10
